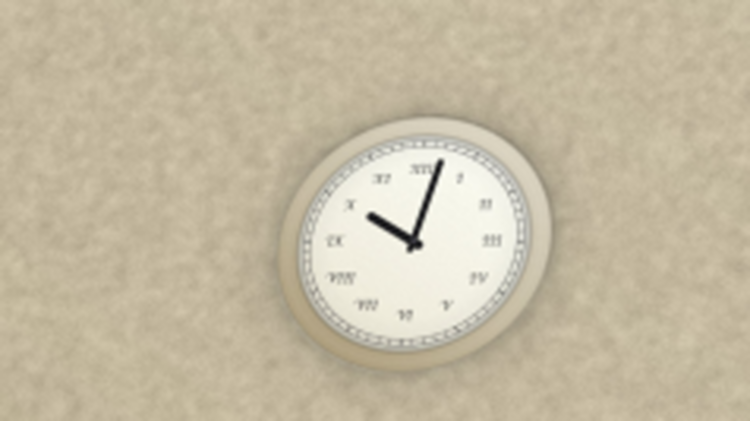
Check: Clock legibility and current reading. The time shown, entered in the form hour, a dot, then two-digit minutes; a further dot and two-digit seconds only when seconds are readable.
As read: 10.02
